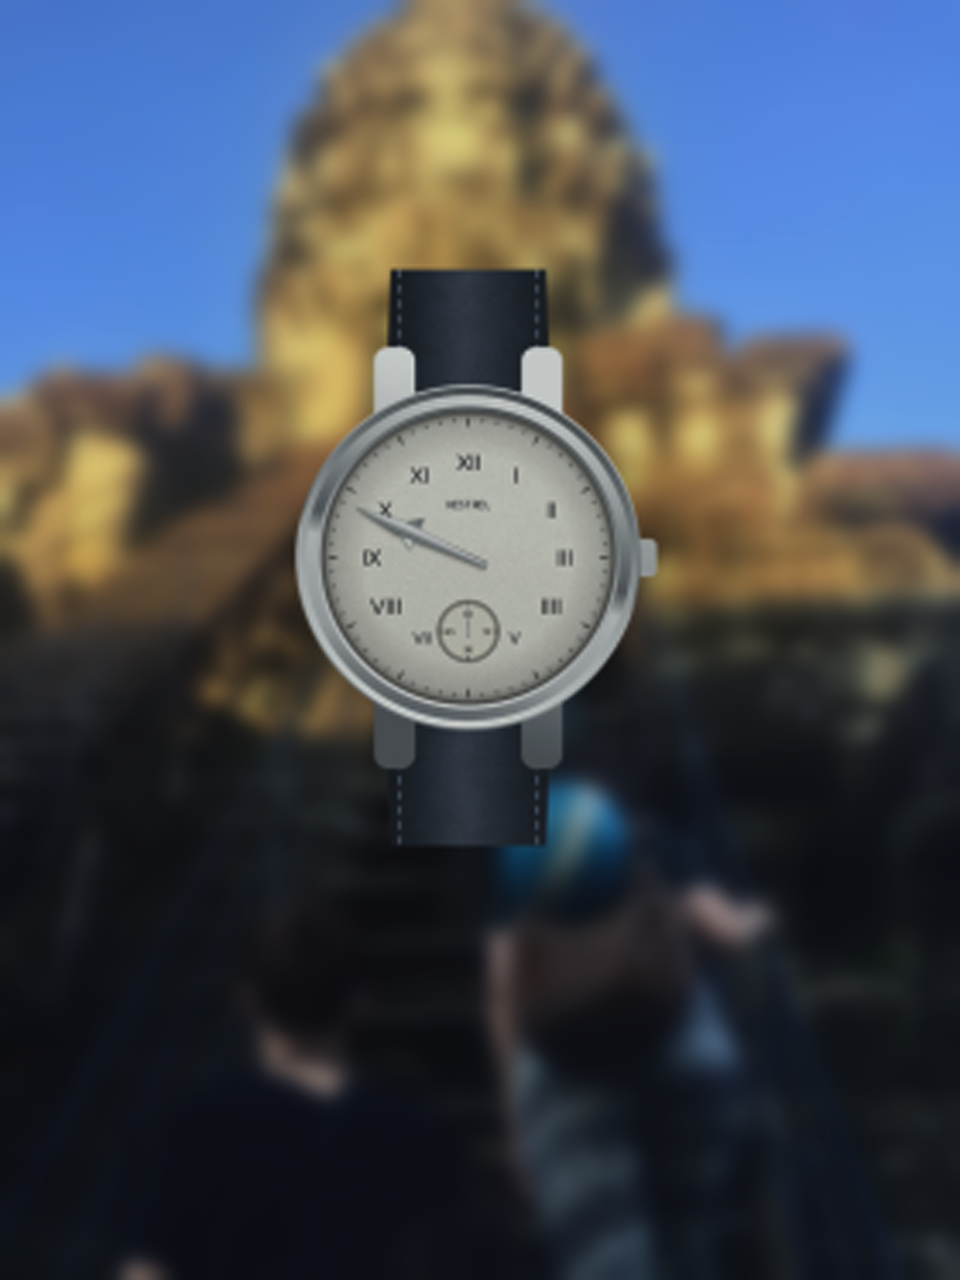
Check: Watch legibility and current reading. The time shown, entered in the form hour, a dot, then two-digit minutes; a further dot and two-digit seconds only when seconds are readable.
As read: 9.49
